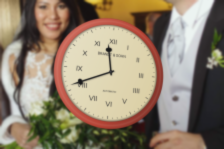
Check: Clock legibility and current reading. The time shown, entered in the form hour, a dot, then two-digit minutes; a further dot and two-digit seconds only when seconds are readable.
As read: 11.41
